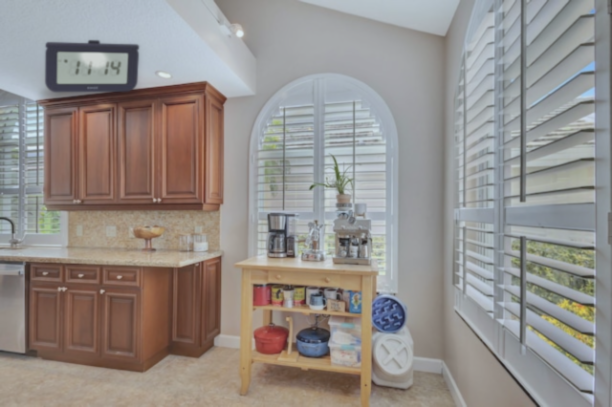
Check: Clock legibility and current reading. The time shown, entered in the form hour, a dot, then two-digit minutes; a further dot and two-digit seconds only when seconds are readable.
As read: 11.14
